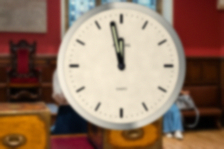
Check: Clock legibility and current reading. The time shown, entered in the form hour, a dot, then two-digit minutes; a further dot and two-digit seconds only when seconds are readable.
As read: 11.58
